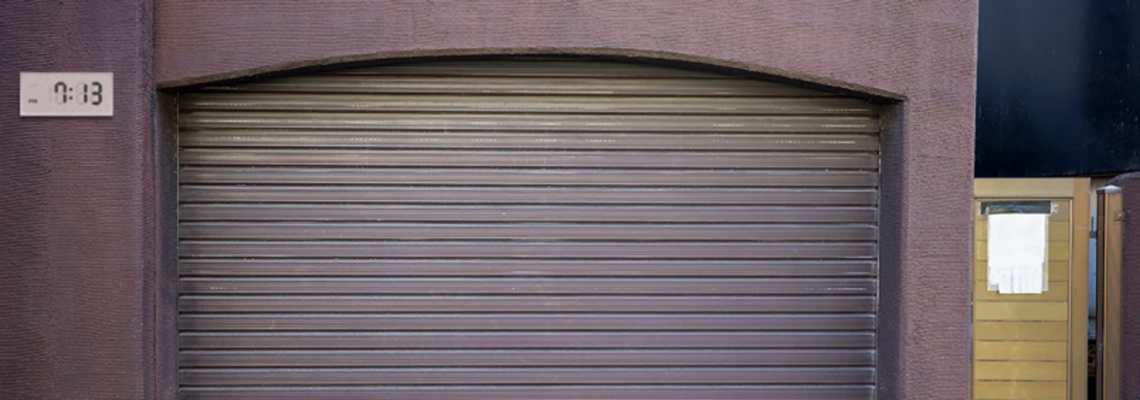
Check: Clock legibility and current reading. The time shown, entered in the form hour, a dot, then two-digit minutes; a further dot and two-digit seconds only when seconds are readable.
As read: 7.13
